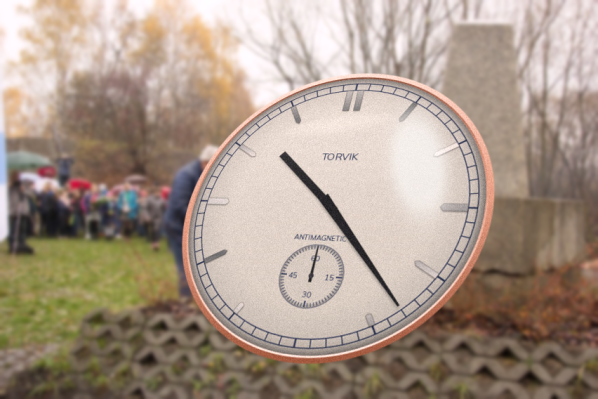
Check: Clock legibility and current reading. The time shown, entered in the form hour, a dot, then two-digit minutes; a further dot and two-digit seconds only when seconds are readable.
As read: 10.23
